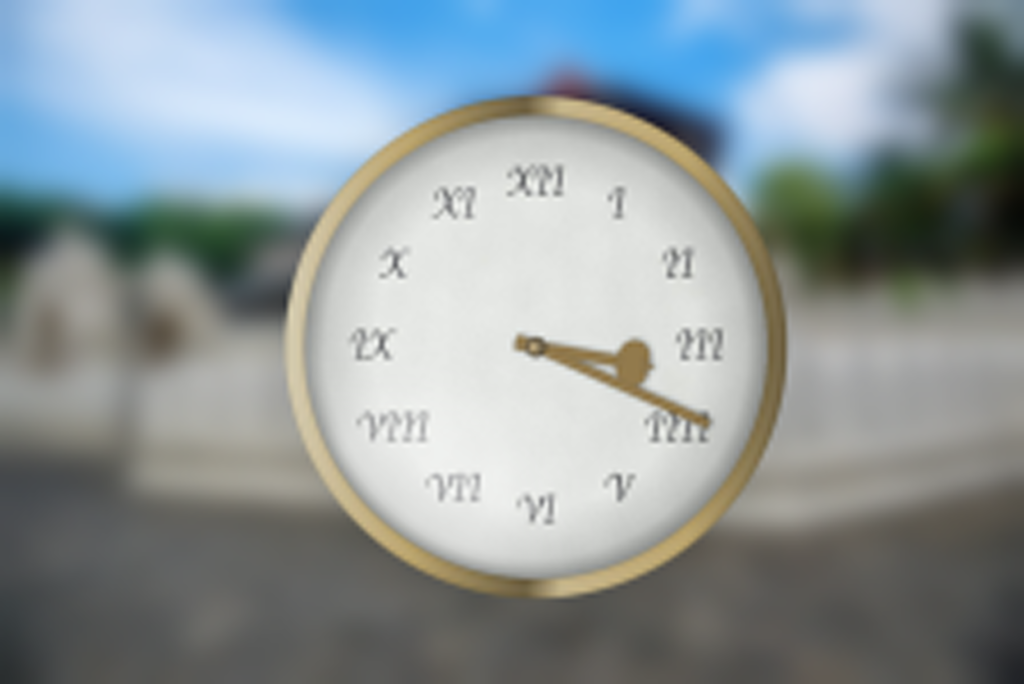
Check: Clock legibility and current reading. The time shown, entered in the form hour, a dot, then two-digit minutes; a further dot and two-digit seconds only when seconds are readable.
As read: 3.19
